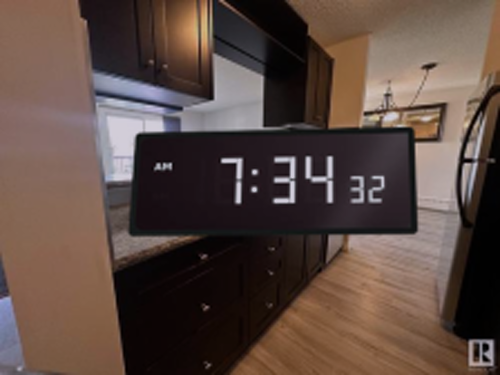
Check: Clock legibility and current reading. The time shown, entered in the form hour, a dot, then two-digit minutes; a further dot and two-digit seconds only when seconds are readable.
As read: 7.34.32
